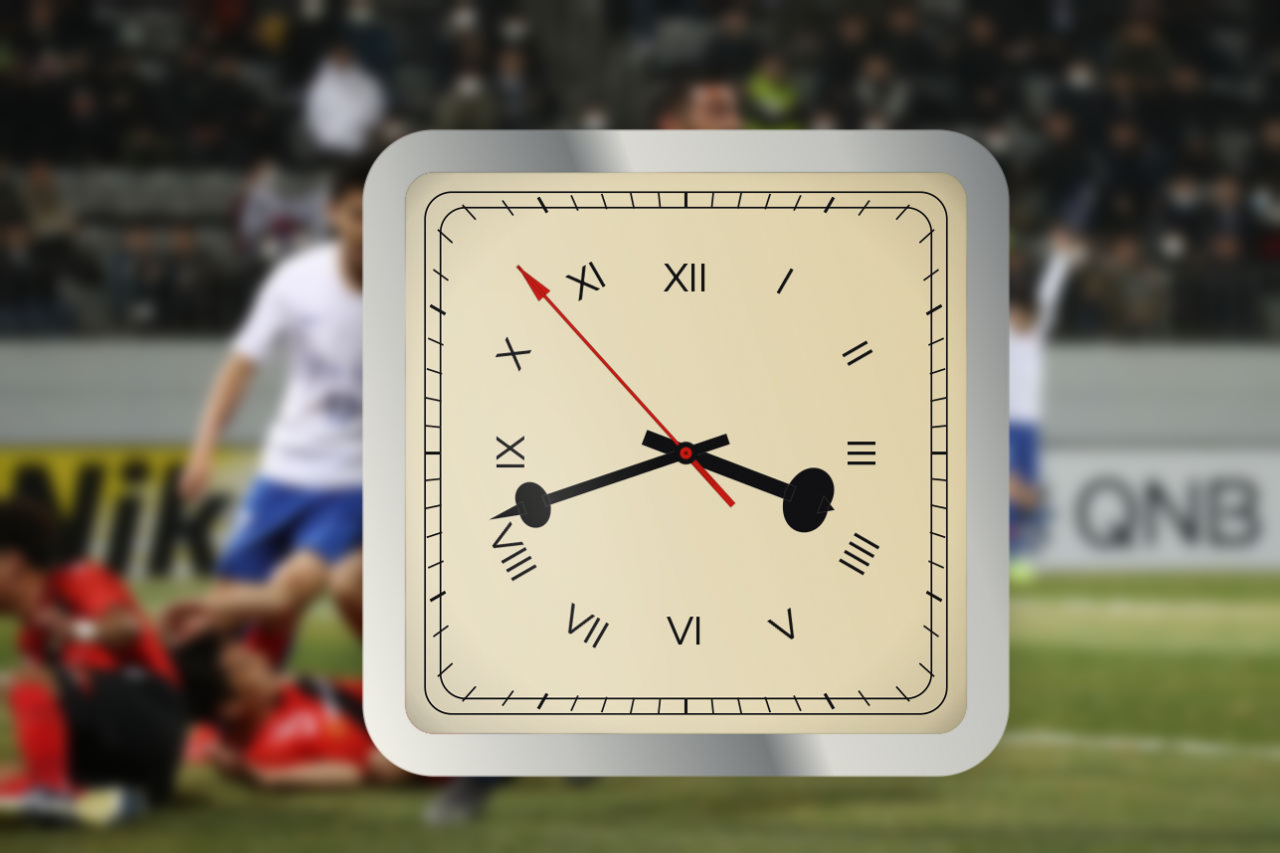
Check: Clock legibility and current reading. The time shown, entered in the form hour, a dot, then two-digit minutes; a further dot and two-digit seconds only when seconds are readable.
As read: 3.41.53
